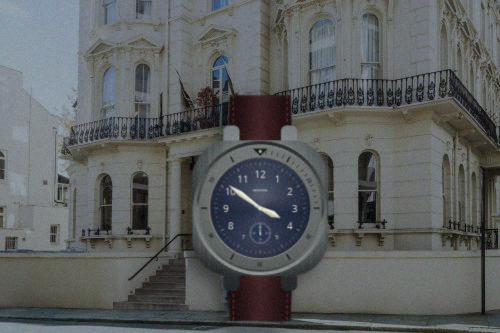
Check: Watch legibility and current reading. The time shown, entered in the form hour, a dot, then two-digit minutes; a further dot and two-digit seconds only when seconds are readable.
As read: 3.51
